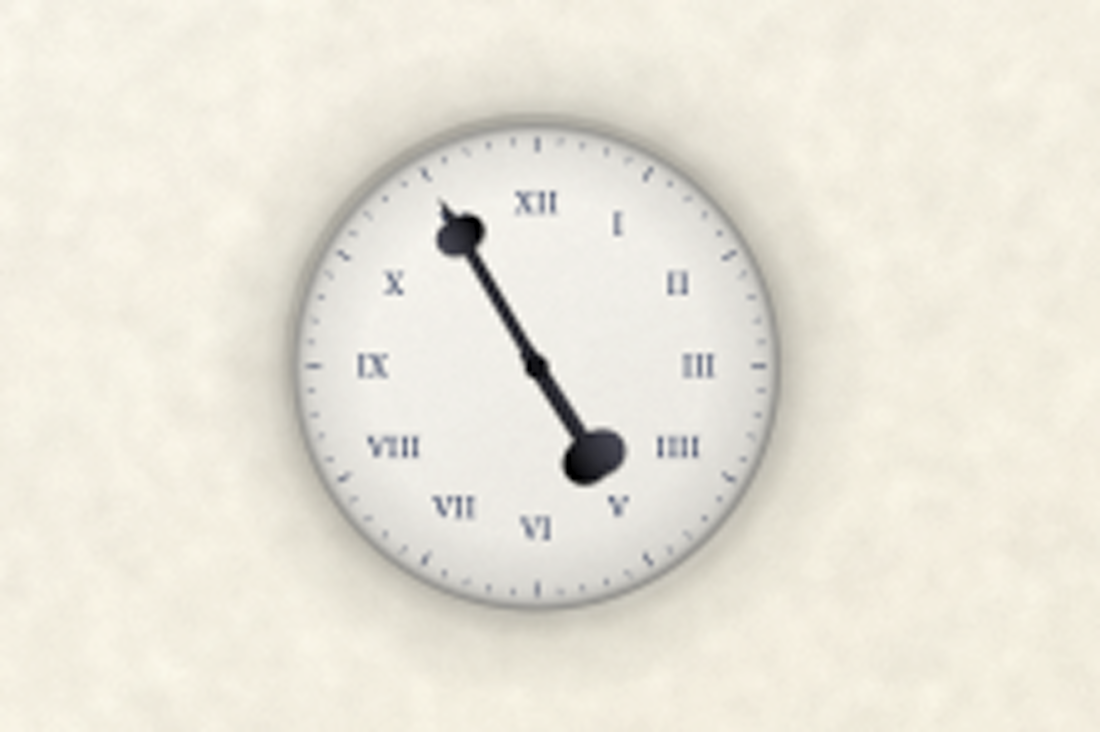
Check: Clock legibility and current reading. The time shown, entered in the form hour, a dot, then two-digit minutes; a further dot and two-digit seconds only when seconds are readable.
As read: 4.55
